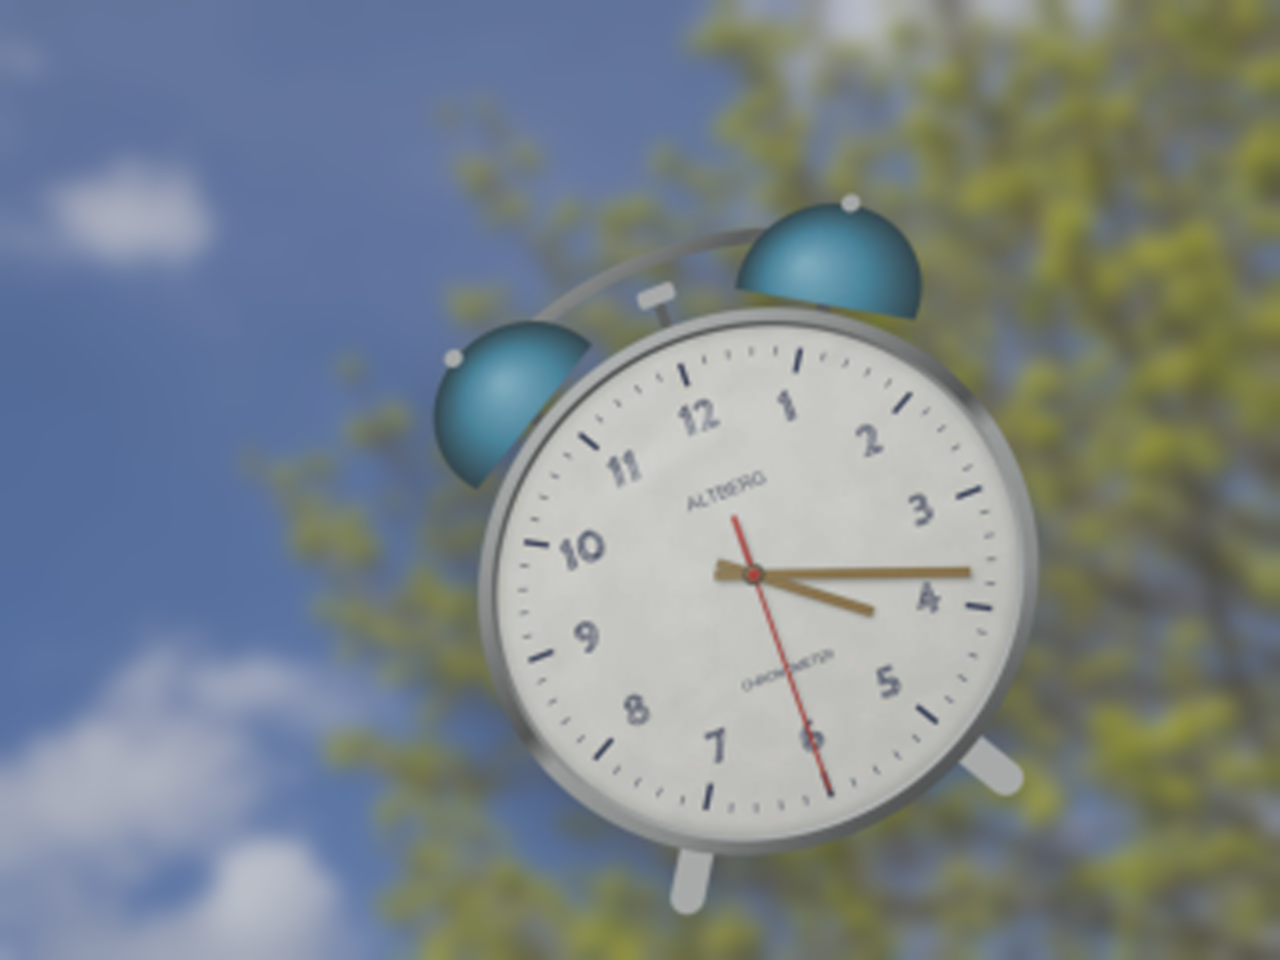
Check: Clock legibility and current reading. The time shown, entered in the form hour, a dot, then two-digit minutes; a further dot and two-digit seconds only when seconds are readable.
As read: 4.18.30
